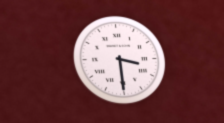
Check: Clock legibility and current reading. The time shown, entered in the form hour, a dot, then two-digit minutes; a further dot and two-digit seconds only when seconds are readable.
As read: 3.30
